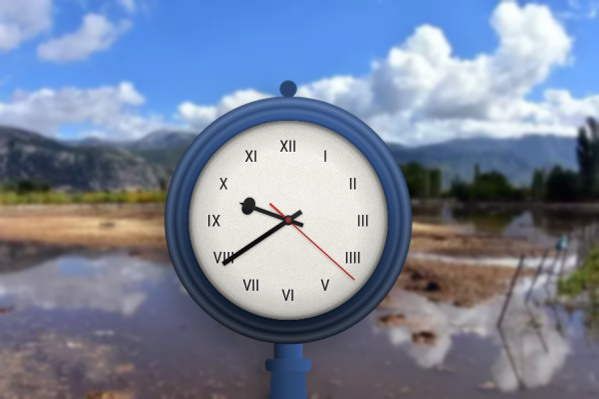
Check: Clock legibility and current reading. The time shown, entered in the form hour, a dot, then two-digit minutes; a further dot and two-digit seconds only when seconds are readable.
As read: 9.39.22
